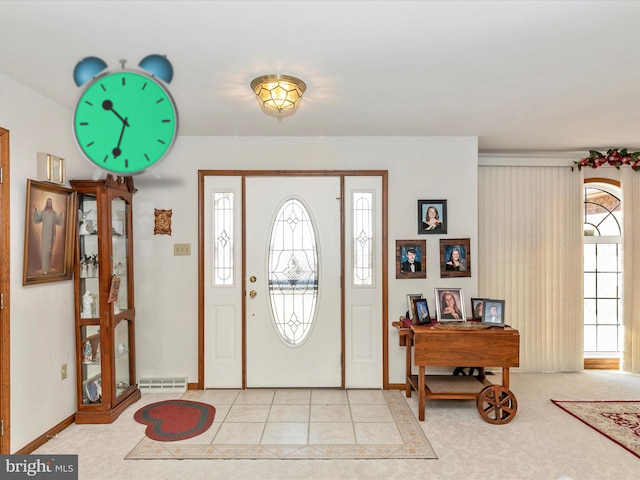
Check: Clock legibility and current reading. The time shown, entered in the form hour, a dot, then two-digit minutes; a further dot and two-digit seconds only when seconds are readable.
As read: 10.33
